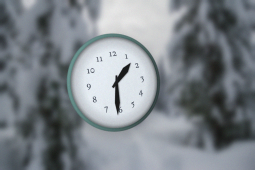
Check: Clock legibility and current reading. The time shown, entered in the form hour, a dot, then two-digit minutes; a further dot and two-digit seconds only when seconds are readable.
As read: 1.31
